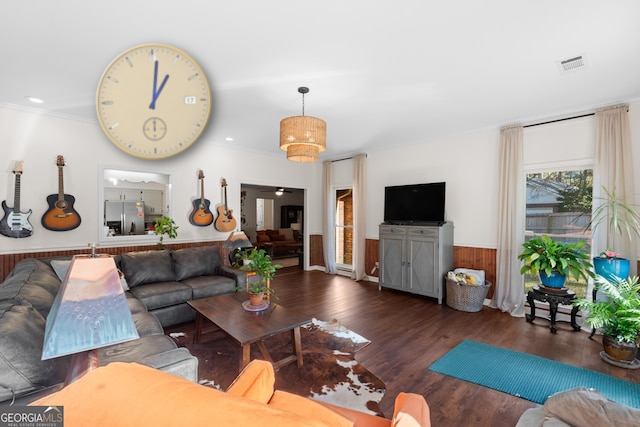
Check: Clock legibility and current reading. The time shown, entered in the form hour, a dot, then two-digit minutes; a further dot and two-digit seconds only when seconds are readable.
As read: 1.01
